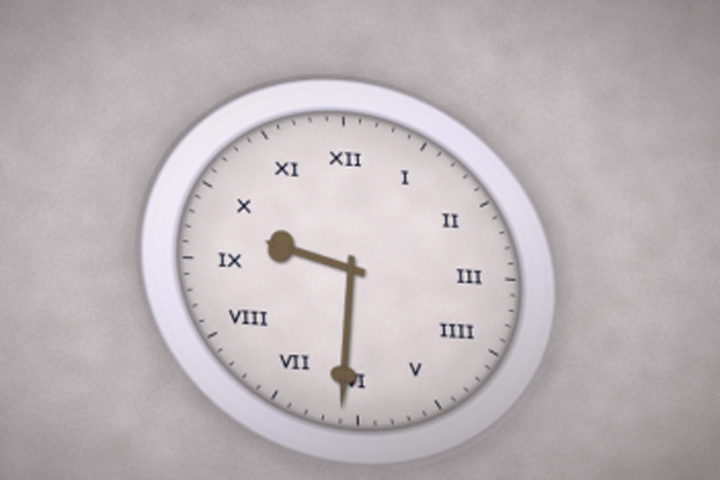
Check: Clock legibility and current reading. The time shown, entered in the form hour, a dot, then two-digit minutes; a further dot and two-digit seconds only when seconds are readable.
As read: 9.31
